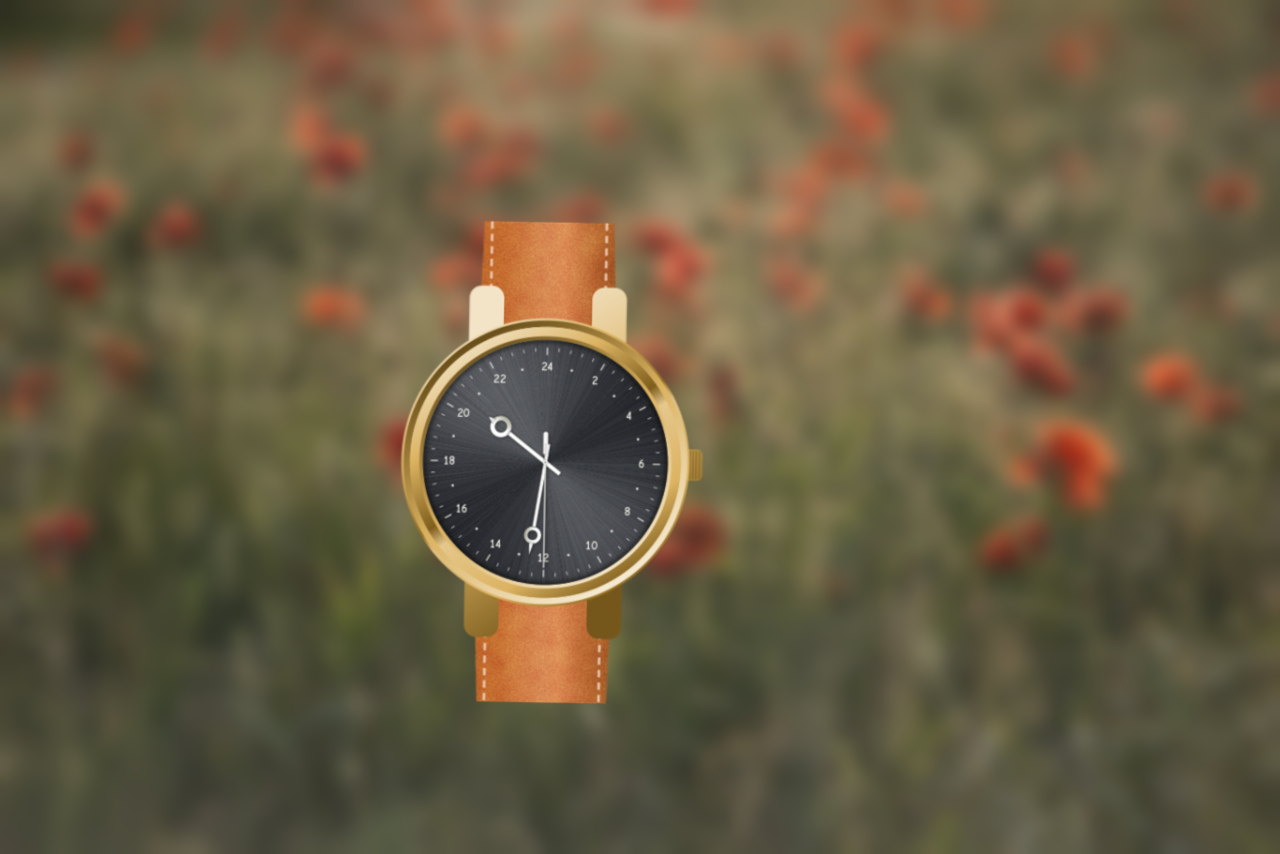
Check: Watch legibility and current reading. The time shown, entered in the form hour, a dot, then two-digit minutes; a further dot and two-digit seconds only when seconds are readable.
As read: 20.31.30
